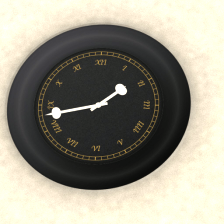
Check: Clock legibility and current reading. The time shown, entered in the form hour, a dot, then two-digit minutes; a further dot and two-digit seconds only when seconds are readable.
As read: 1.43
